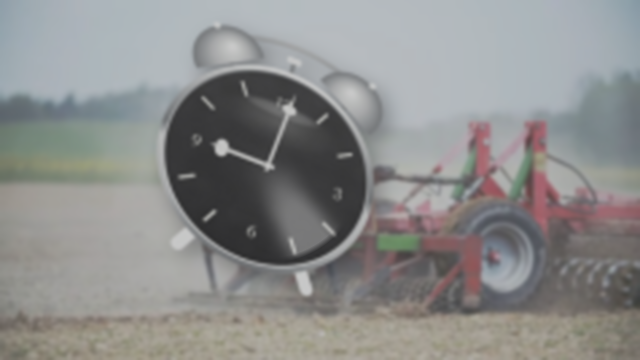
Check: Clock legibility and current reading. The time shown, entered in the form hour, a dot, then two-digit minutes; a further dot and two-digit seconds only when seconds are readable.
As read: 9.01
